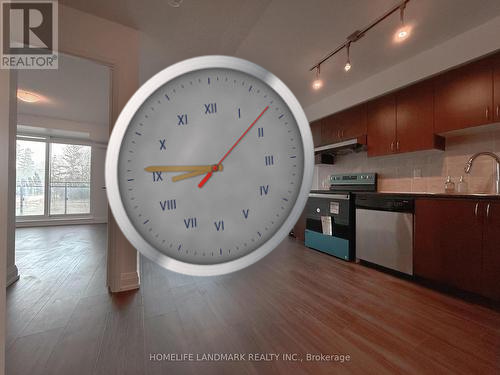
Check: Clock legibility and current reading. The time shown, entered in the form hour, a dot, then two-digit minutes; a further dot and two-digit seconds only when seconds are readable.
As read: 8.46.08
